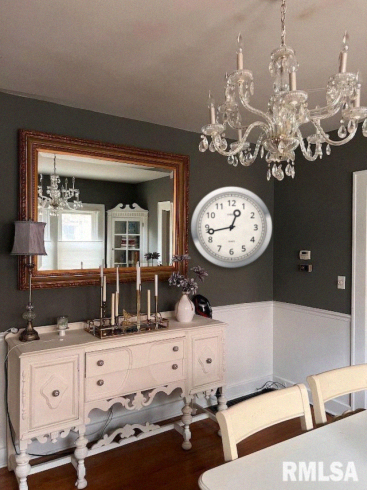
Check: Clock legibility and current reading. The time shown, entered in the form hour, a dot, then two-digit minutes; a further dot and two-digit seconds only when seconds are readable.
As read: 12.43
